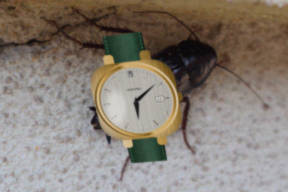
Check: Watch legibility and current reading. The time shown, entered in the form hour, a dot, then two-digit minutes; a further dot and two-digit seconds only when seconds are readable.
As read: 6.09
